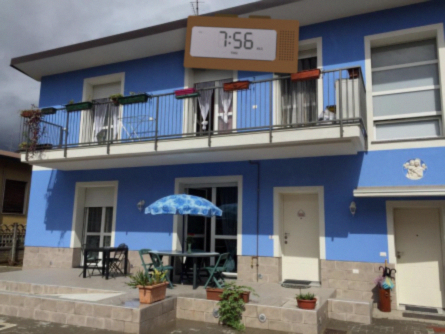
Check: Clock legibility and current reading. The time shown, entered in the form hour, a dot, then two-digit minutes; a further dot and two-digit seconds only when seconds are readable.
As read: 7.56
